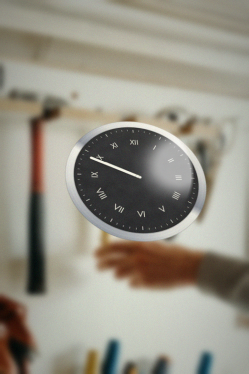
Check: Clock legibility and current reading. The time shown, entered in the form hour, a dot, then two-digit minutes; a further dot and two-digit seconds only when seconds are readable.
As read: 9.49
